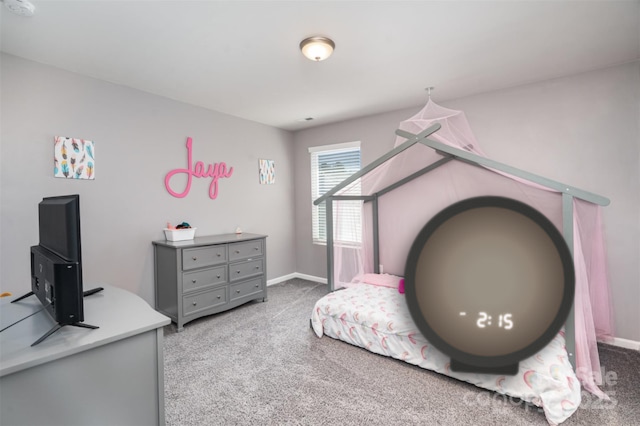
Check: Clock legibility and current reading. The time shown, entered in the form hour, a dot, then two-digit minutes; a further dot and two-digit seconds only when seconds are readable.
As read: 2.15
